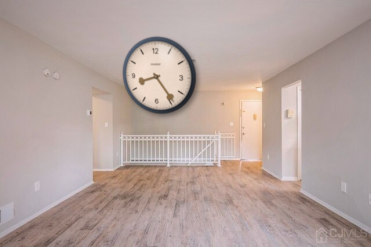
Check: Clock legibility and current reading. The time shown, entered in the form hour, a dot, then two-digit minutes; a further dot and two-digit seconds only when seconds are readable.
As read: 8.24
